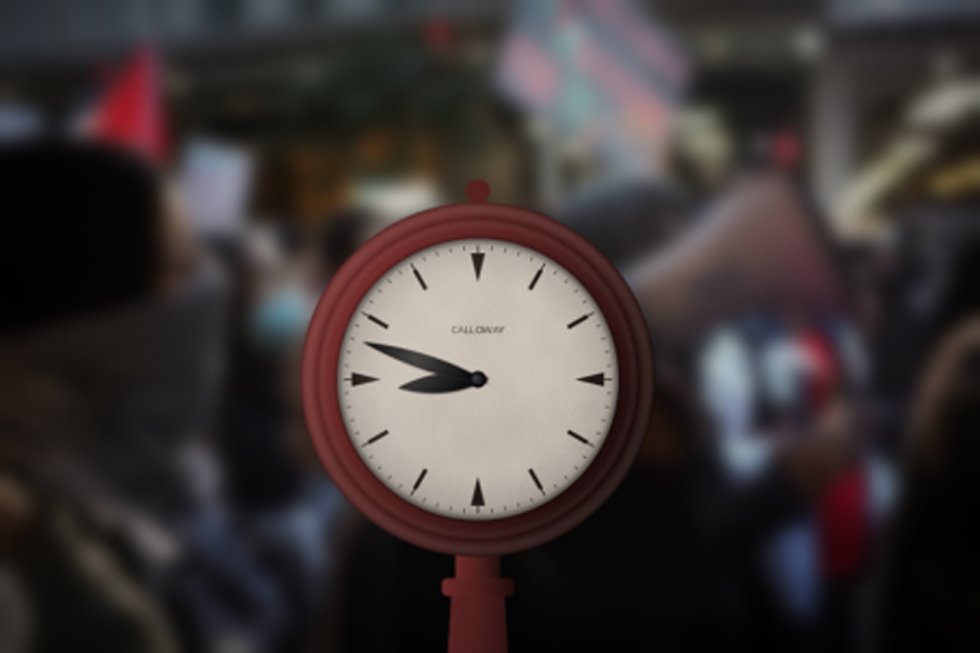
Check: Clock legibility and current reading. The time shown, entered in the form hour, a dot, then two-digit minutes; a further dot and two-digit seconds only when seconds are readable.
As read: 8.48
